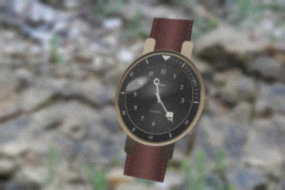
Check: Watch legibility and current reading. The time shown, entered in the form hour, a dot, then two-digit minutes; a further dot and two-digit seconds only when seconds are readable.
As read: 11.23
